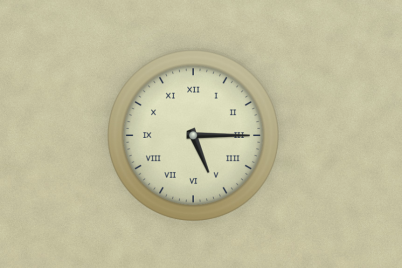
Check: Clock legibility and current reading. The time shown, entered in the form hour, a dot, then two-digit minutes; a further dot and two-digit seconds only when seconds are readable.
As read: 5.15
